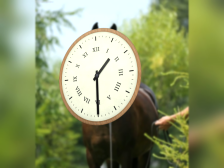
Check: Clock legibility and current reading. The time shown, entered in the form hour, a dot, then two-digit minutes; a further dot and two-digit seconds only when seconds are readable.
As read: 1.30
